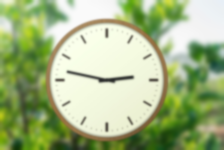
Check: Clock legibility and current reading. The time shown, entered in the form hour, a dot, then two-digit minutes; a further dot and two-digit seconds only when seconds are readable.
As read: 2.47
